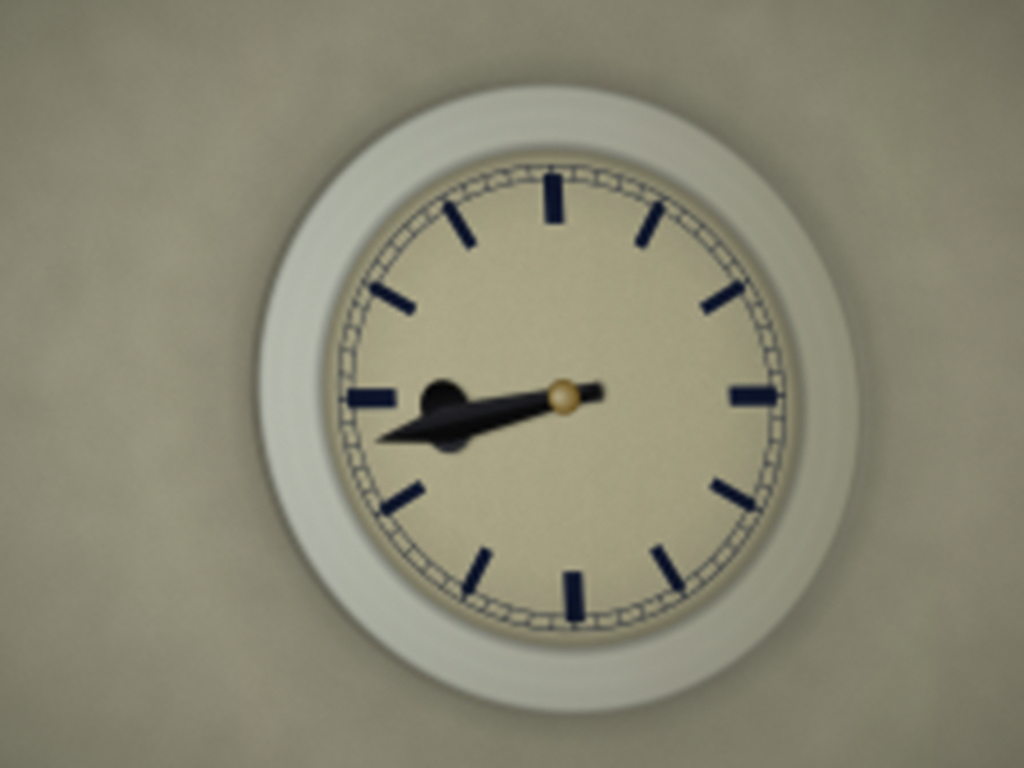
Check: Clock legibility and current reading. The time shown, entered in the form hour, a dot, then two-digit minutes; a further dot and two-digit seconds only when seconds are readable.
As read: 8.43
